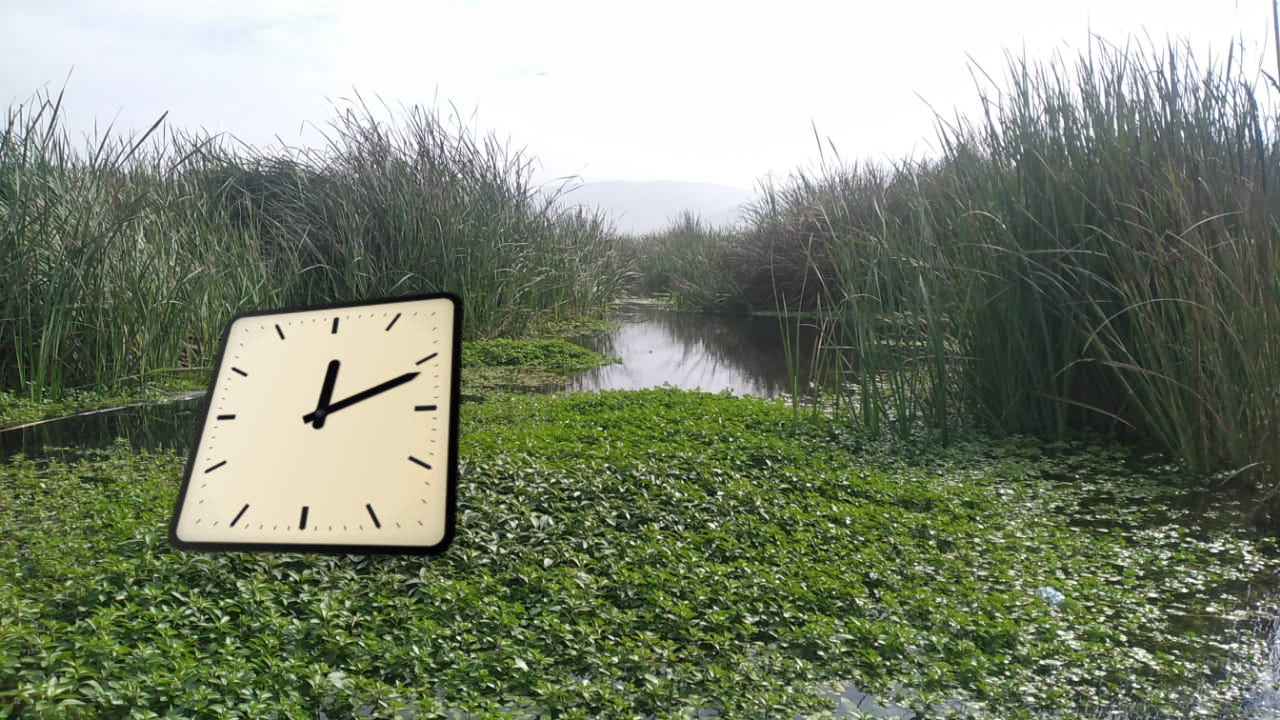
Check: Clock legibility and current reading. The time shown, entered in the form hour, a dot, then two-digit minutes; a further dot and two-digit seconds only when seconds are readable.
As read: 12.11
